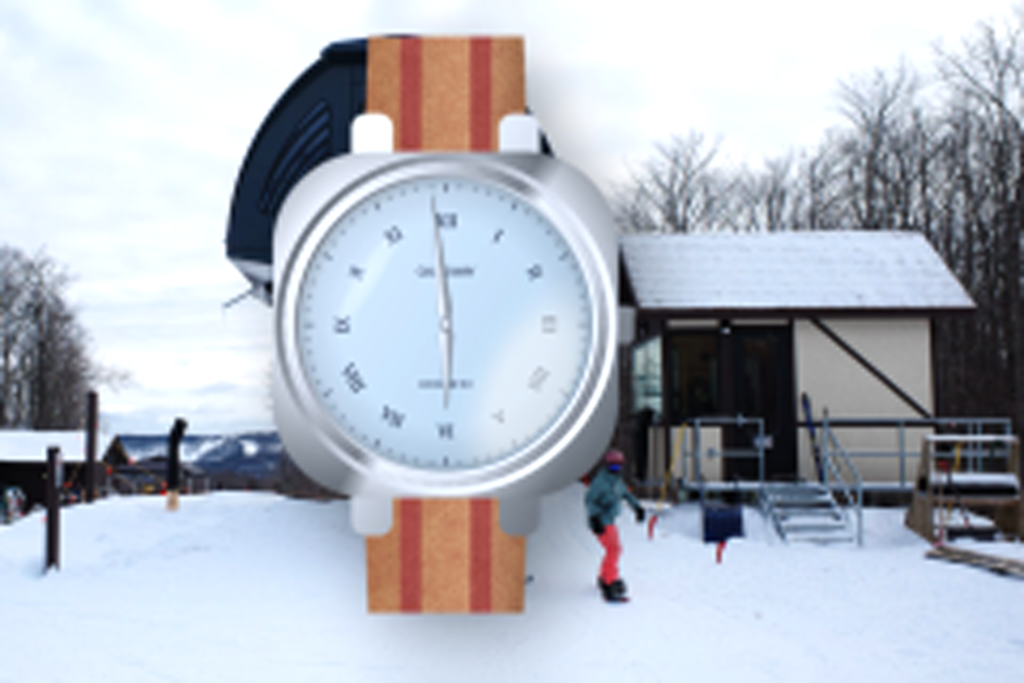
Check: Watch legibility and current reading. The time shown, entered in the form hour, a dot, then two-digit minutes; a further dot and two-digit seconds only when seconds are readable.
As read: 5.59
